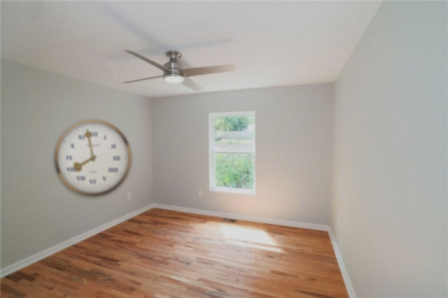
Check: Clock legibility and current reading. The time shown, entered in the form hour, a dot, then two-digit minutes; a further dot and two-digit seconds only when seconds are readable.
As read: 7.58
